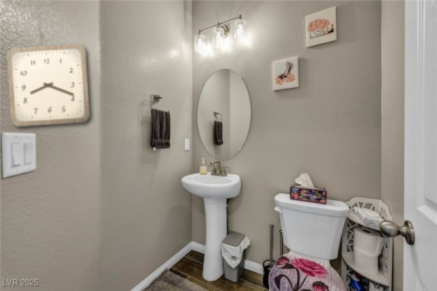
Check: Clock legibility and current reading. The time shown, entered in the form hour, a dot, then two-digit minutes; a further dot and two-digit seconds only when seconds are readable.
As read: 8.19
